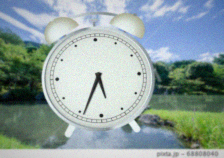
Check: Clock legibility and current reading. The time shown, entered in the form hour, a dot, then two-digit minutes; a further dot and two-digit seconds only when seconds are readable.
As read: 5.34
